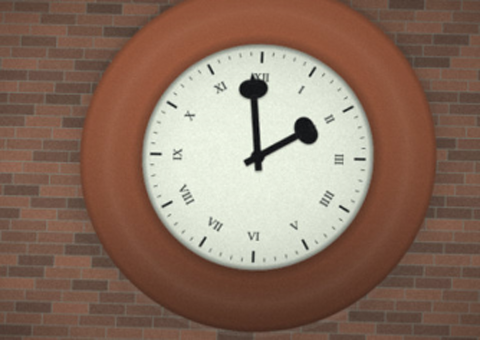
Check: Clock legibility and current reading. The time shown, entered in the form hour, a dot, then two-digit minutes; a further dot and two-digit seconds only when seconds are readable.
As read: 1.59
